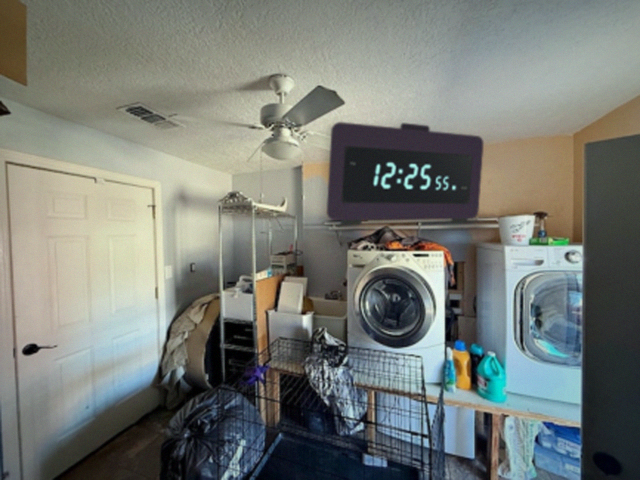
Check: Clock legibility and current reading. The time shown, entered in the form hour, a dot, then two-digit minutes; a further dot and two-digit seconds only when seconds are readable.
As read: 12.25.55
